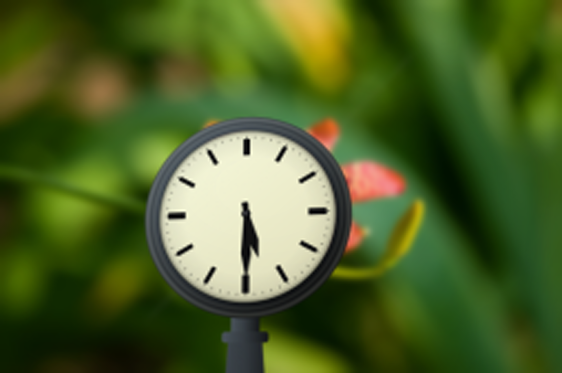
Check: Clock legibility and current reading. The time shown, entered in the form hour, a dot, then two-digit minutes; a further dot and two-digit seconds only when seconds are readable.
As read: 5.30
